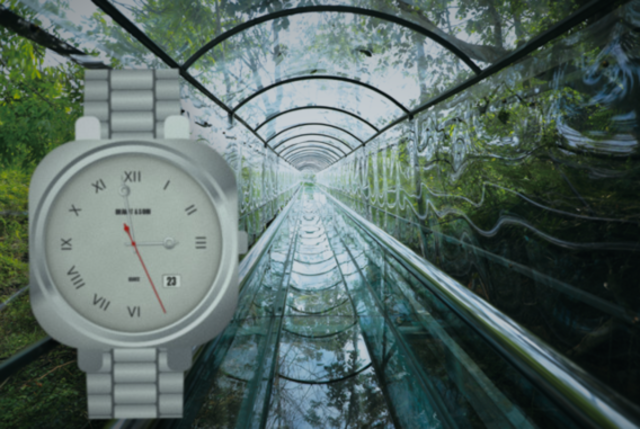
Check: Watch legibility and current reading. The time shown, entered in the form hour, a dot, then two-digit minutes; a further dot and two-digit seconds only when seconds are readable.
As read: 2.58.26
